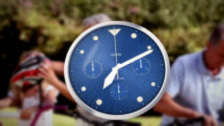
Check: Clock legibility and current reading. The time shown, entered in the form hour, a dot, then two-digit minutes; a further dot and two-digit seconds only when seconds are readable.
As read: 7.11
